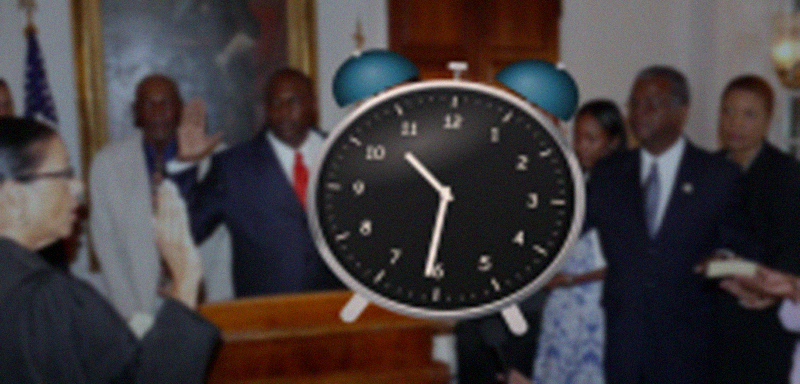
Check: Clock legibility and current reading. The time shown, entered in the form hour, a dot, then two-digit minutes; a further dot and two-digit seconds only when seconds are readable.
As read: 10.31
